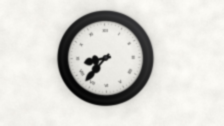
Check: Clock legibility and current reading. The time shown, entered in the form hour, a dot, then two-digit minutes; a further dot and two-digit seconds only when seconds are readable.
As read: 8.37
